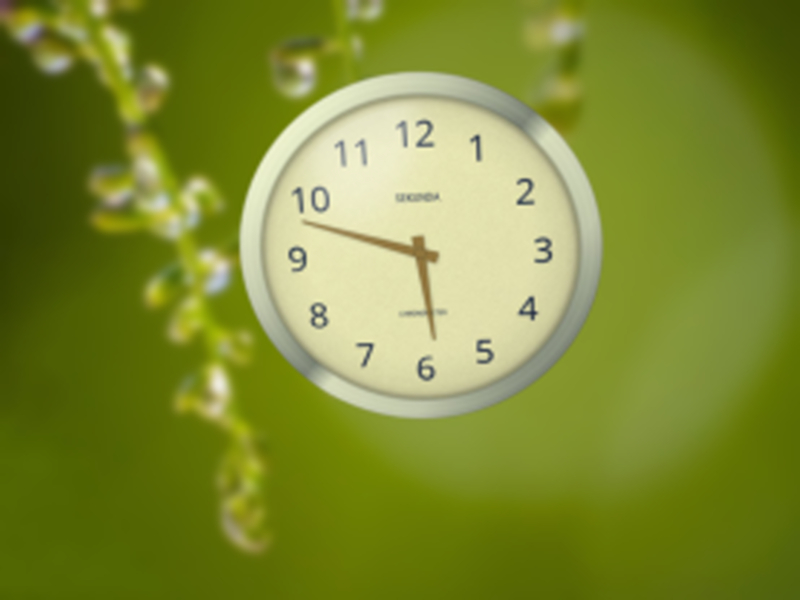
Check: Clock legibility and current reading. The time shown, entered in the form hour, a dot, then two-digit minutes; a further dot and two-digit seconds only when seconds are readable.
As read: 5.48
